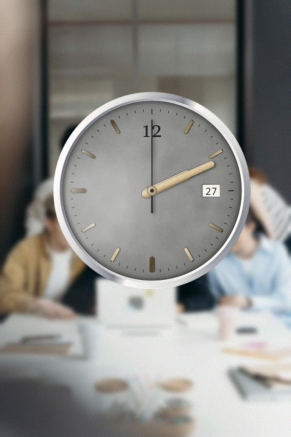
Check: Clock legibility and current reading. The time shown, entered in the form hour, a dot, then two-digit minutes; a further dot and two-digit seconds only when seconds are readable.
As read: 2.11.00
